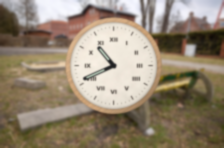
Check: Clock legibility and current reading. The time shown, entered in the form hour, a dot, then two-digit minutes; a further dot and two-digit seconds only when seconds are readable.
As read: 10.41
